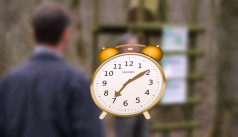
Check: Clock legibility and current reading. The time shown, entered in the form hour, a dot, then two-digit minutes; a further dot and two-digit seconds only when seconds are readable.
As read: 7.09
